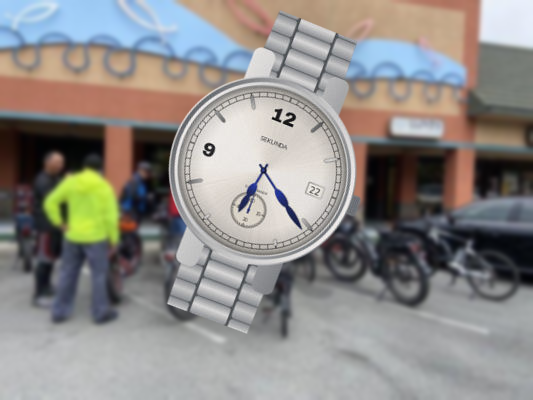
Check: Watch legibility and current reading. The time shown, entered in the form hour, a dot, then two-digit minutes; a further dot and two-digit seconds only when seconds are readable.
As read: 6.21
